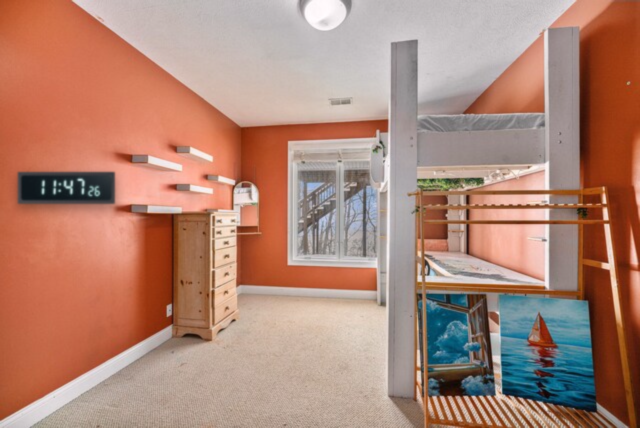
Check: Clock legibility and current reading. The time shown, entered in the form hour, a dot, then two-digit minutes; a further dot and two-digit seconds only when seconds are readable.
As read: 11.47
